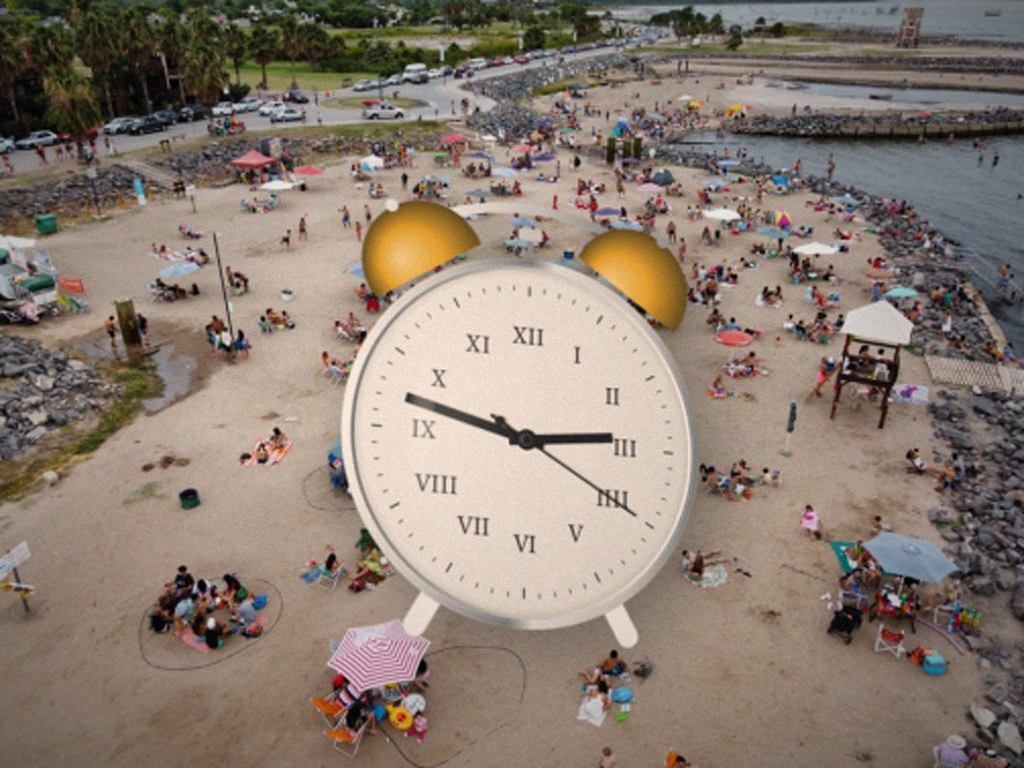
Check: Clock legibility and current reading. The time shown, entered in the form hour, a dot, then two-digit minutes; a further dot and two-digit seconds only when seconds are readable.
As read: 2.47.20
